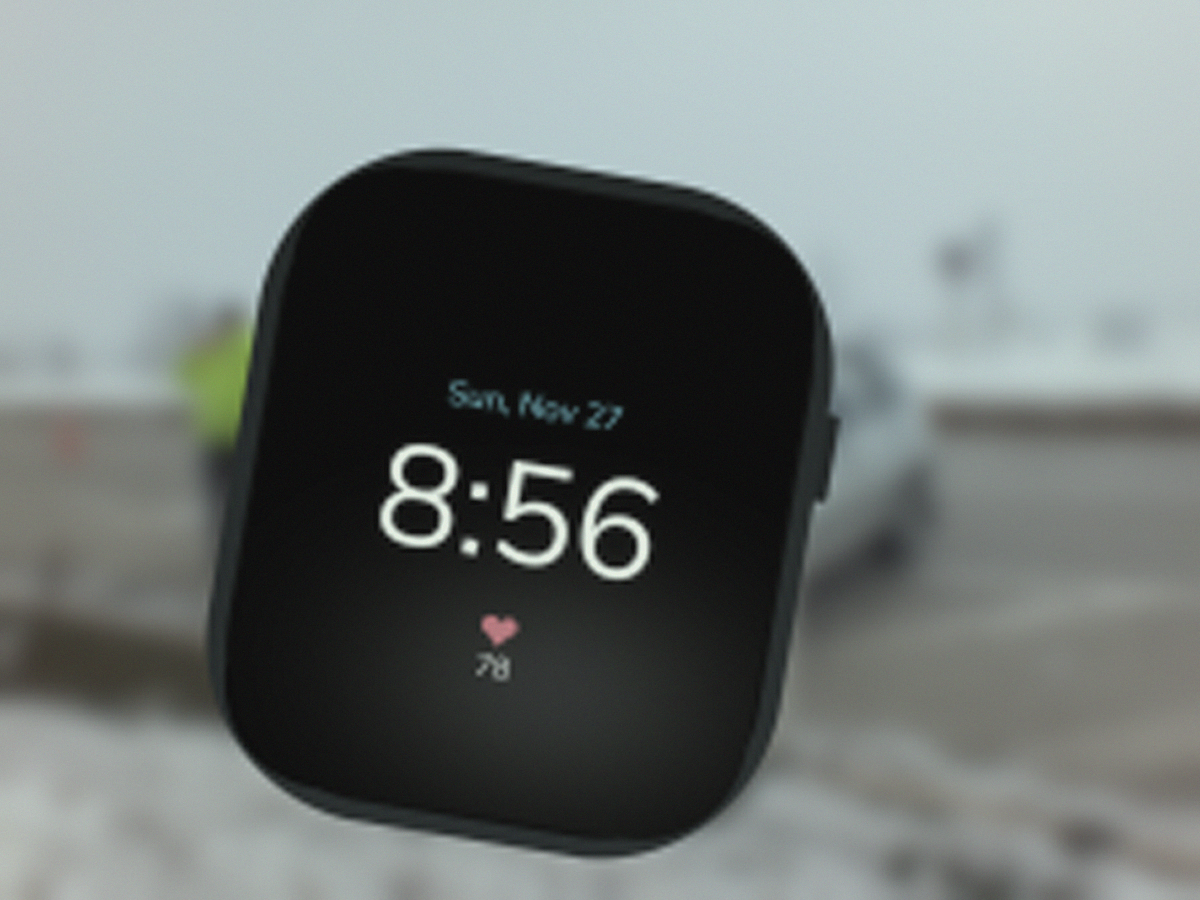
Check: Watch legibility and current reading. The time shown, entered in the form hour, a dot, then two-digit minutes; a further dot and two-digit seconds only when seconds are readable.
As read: 8.56
